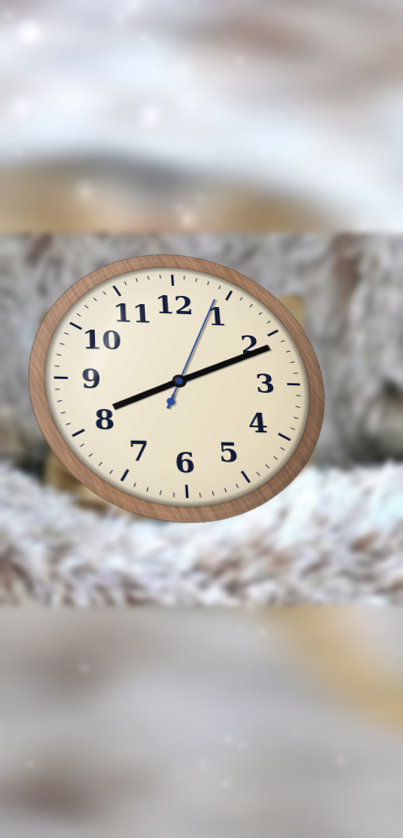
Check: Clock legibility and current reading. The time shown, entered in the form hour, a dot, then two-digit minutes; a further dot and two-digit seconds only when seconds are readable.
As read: 8.11.04
